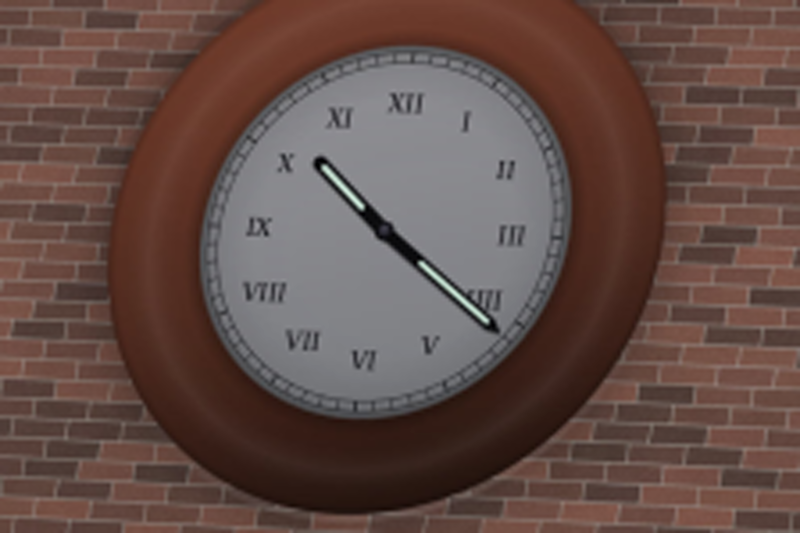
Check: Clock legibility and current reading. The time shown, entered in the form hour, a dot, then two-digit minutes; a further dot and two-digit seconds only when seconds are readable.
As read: 10.21
